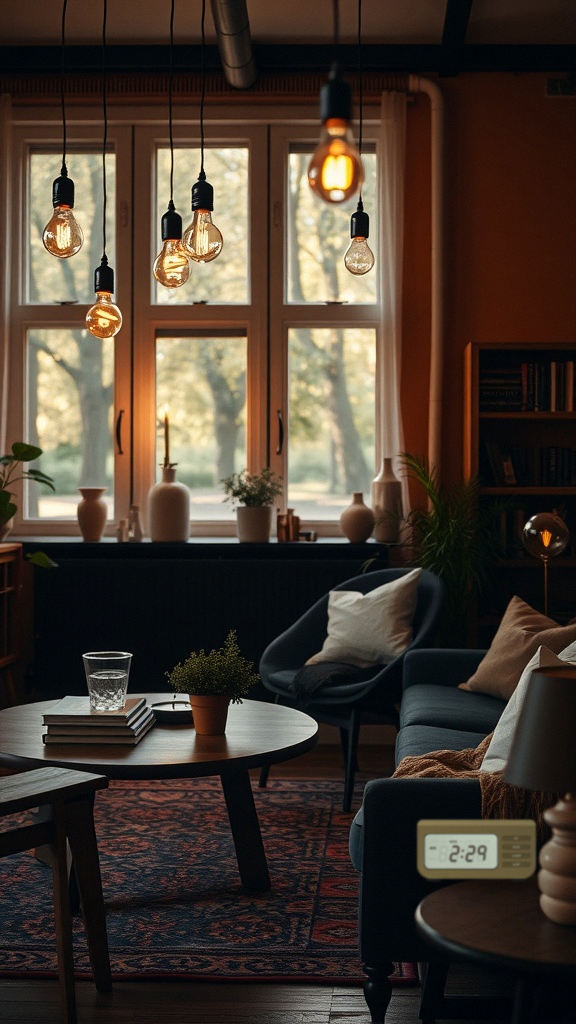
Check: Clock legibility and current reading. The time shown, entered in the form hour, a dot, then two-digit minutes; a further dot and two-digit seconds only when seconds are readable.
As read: 2.29
